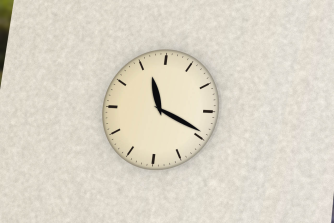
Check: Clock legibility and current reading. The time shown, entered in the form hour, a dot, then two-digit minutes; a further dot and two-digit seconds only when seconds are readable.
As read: 11.19
